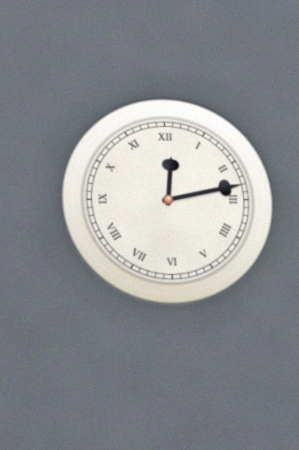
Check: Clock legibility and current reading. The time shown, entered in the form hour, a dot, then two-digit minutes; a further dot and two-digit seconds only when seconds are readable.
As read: 12.13
